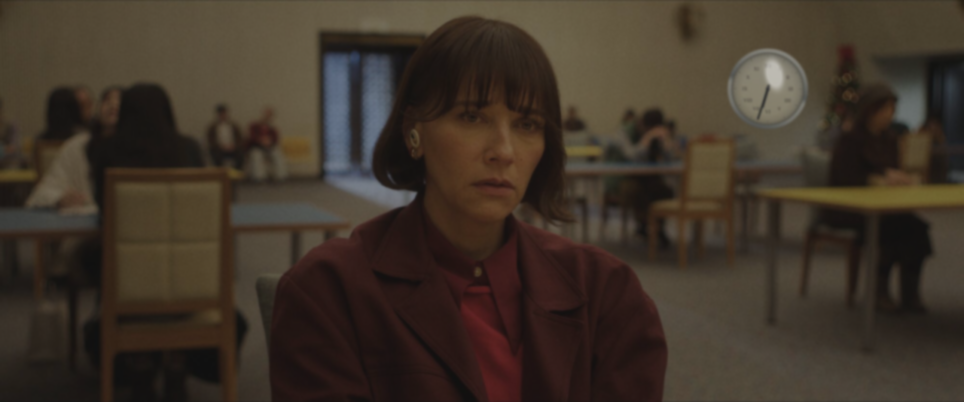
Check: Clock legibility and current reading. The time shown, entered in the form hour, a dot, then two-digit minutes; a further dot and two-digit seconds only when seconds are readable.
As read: 6.33
